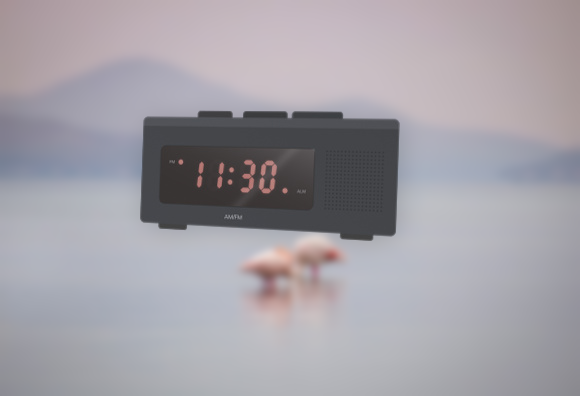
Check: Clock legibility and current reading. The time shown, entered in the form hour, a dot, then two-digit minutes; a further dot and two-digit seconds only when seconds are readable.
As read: 11.30
